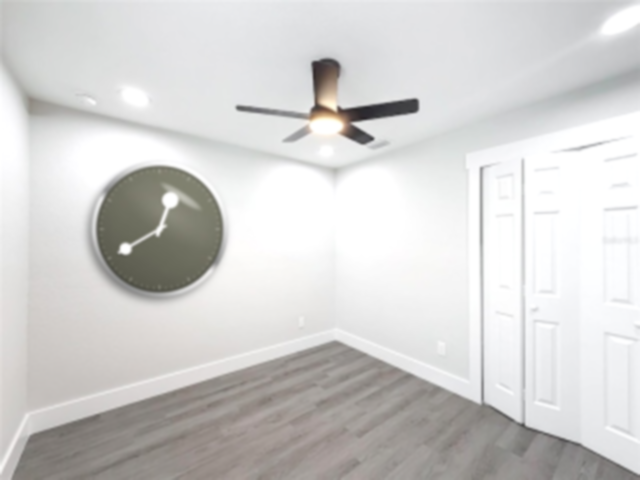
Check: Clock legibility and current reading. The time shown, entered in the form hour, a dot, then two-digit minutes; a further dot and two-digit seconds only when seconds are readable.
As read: 12.40
